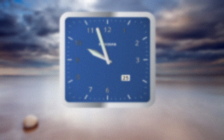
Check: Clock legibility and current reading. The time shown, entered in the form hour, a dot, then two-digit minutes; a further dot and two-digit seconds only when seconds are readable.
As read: 9.57
